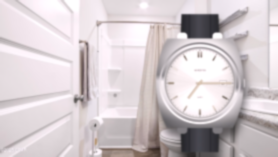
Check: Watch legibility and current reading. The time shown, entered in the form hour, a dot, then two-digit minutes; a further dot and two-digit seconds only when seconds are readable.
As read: 7.15
